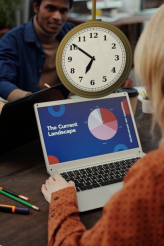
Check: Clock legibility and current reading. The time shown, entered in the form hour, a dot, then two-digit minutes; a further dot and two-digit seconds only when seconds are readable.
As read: 6.51
